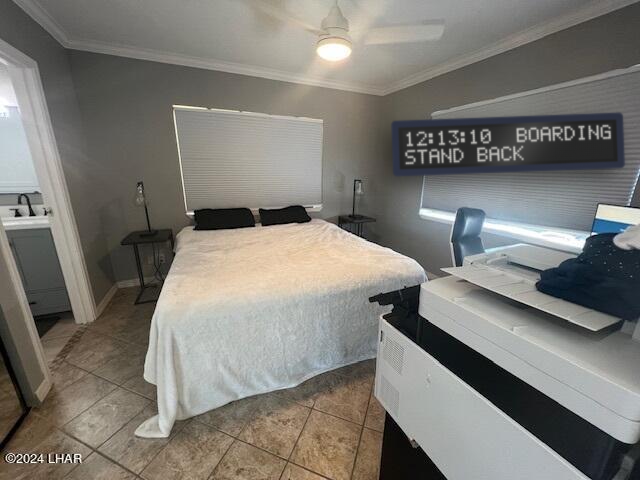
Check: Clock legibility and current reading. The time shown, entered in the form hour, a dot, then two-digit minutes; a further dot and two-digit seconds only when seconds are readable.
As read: 12.13.10
